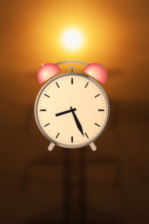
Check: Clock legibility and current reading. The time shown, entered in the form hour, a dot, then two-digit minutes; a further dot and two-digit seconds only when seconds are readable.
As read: 8.26
